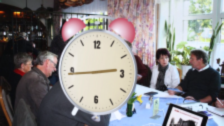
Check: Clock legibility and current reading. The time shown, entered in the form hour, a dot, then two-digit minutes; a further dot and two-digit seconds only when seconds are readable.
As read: 2.44
